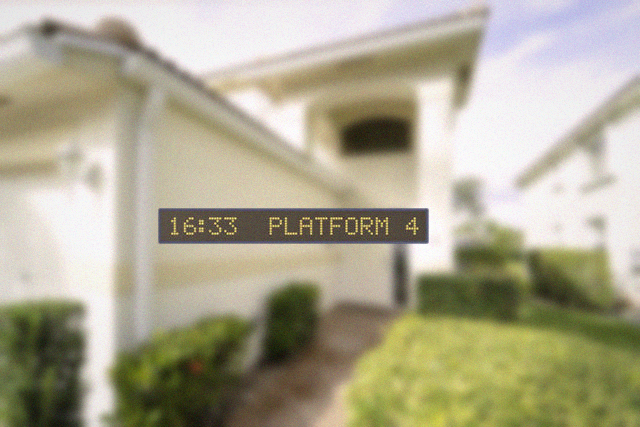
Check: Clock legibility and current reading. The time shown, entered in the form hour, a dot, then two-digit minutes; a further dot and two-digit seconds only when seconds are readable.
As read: 16.33
